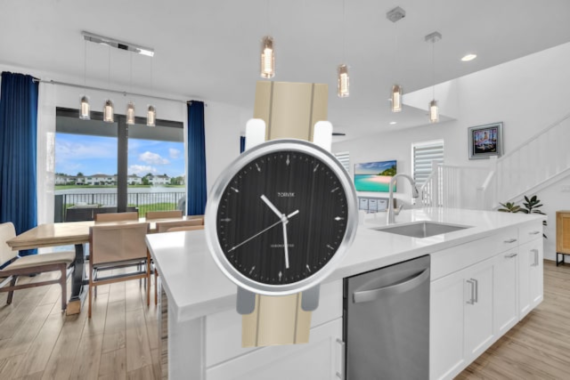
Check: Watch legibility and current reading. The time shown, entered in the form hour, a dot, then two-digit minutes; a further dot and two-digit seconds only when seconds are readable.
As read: 10.28.40
